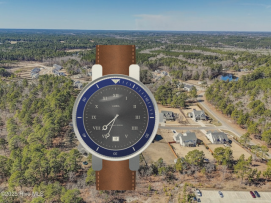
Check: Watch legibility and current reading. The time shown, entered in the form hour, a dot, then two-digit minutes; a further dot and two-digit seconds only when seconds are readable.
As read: 7.34
